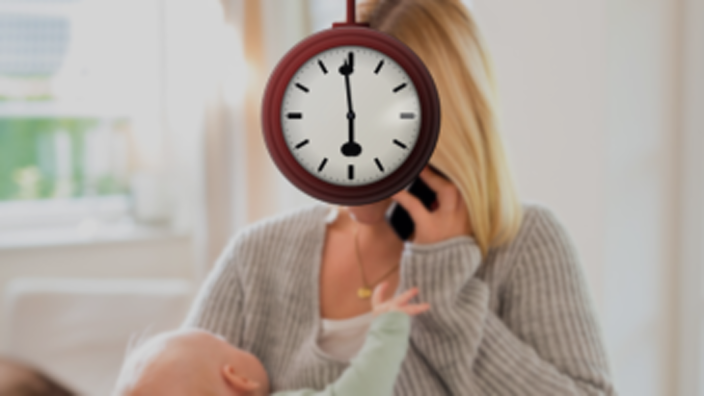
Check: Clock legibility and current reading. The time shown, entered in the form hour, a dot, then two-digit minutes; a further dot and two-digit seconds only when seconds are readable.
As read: 5.59
